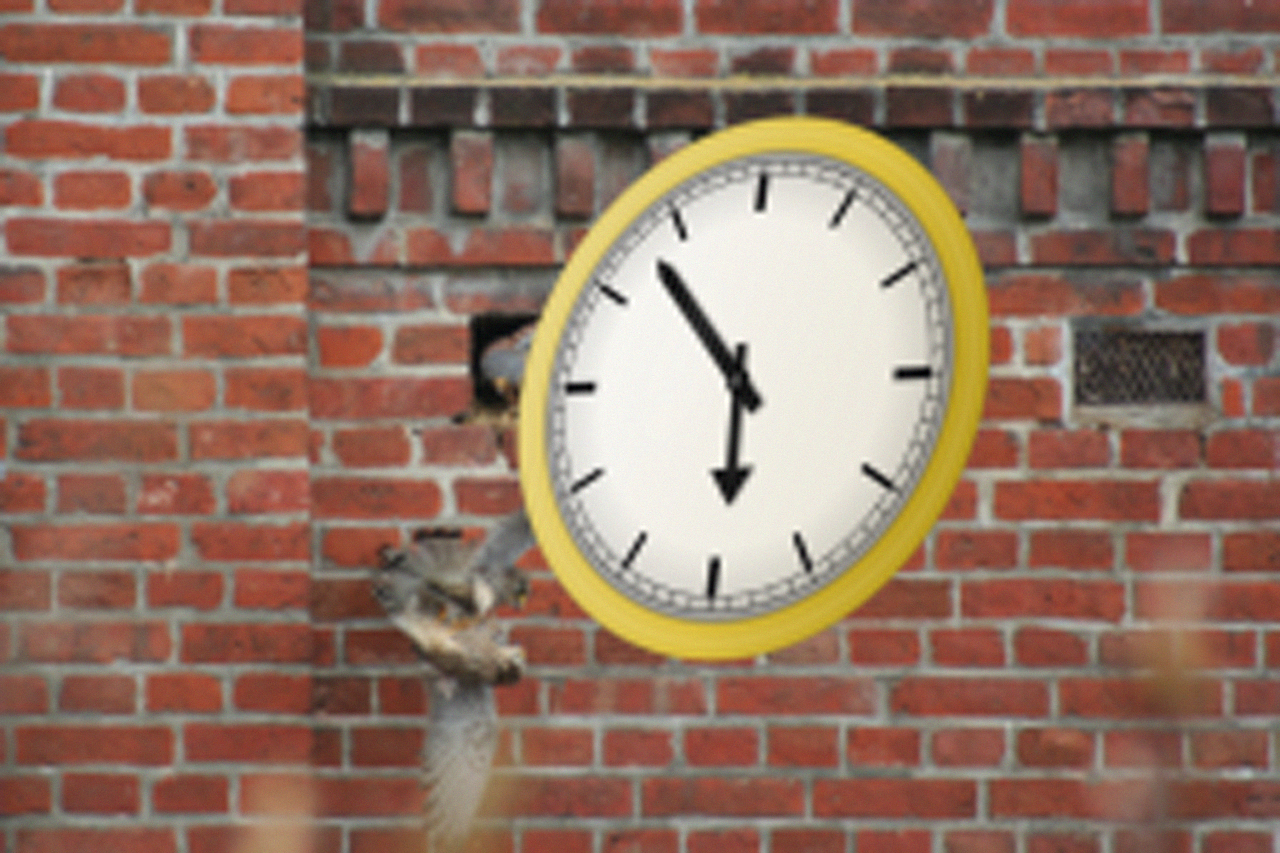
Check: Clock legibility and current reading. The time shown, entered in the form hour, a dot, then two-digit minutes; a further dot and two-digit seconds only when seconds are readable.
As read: 5.53
